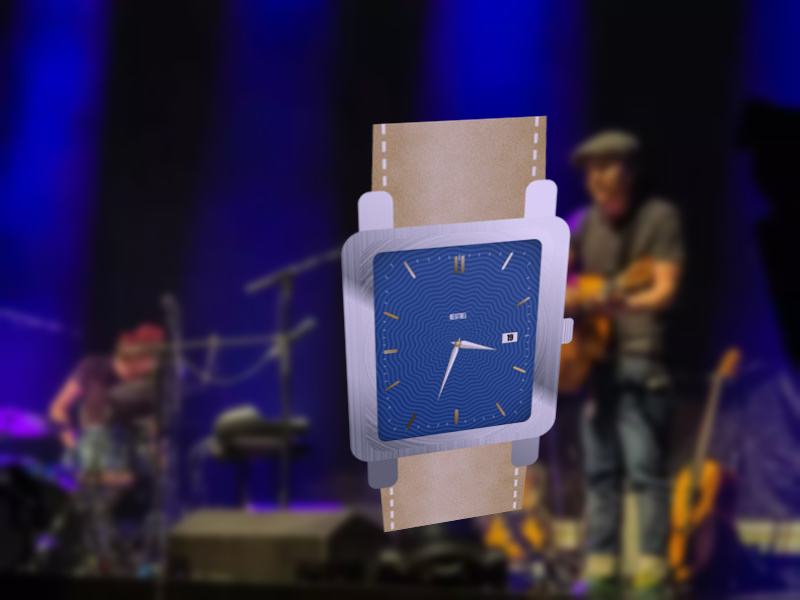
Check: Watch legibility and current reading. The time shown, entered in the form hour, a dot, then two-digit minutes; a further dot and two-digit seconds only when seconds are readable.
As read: 3.33
